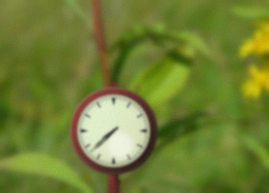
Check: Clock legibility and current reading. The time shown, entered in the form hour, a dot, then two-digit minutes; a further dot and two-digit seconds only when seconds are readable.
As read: 7.38
